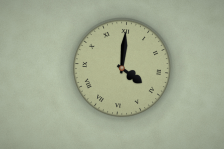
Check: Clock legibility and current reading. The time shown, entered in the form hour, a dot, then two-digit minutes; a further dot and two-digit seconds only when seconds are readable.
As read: 4.00
